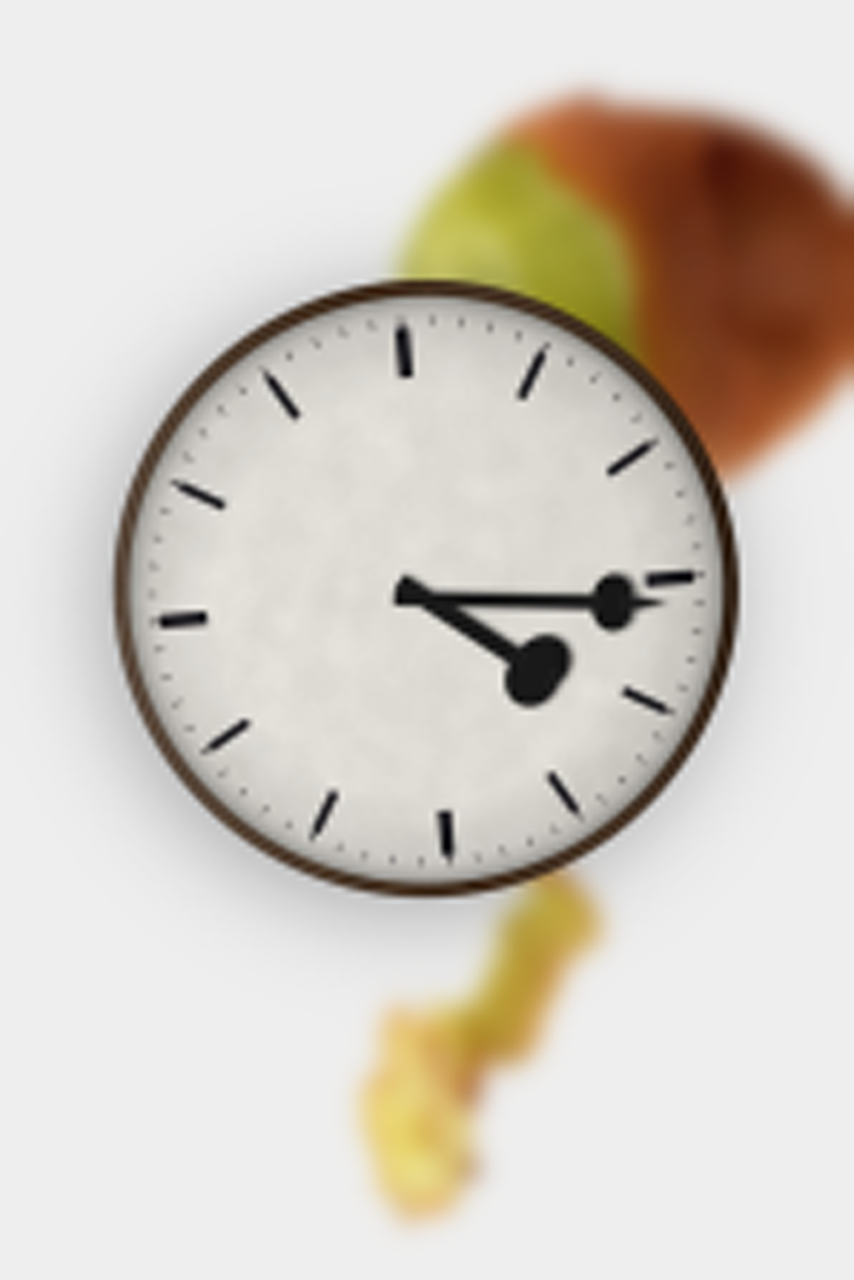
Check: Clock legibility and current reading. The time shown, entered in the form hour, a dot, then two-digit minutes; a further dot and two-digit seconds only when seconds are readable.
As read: 4.16
